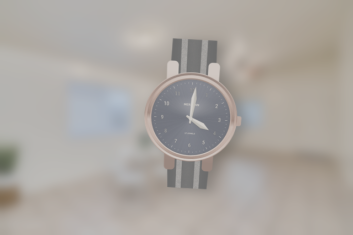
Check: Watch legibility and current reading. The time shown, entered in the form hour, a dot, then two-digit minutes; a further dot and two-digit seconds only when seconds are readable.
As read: 4.01
